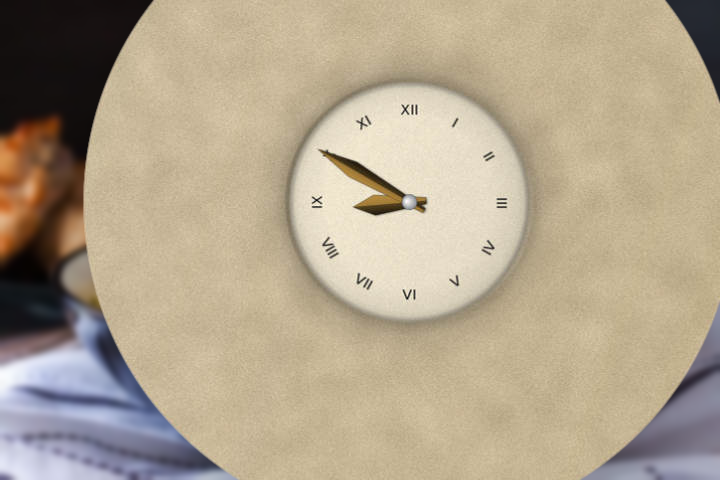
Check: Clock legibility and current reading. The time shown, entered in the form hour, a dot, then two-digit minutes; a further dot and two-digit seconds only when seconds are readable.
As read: 8.50
